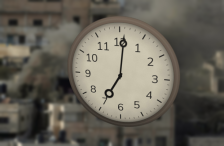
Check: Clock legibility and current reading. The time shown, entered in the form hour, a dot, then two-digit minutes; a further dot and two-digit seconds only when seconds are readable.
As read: 7.01
